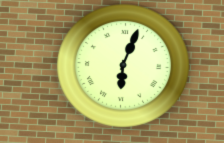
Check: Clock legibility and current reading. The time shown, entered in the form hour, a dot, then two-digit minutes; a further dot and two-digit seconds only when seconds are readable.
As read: 6.03
